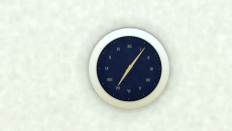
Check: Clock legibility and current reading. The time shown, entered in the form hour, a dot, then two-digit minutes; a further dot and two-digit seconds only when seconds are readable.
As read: 7.06
